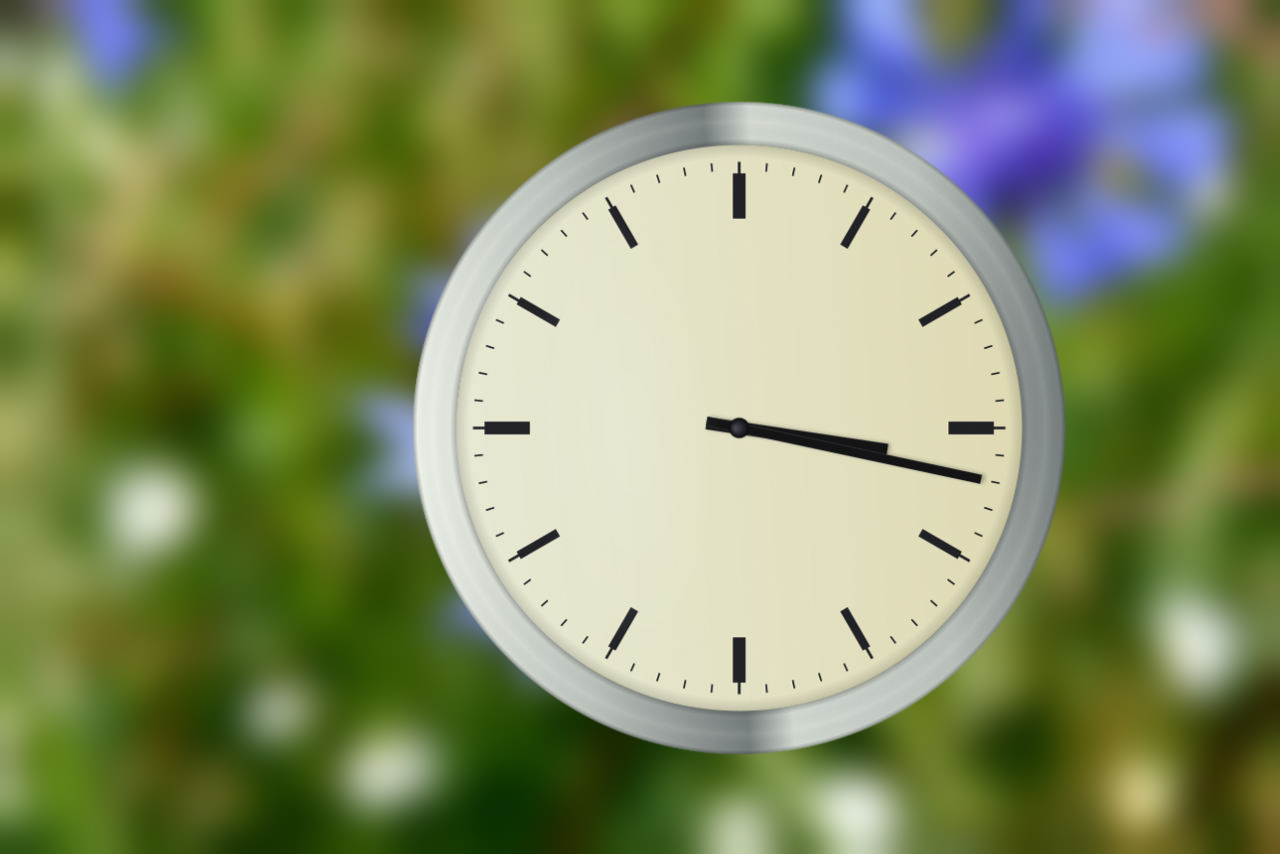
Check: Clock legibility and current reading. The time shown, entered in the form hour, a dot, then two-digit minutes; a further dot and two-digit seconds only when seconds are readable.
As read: 3.17
